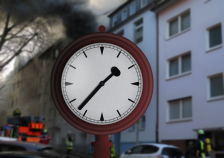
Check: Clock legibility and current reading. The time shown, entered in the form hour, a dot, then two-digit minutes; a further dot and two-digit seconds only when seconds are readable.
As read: 1.37
